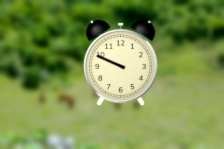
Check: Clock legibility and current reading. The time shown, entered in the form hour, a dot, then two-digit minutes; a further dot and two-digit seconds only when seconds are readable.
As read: 9.49
